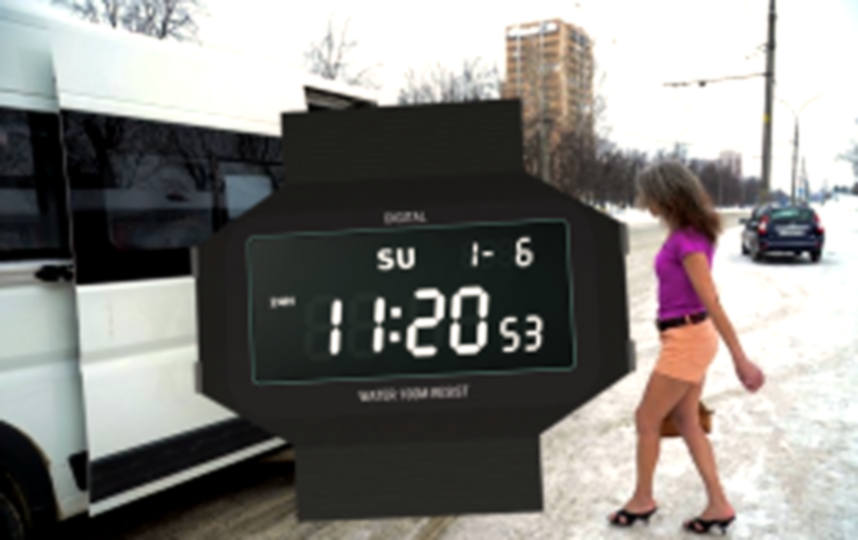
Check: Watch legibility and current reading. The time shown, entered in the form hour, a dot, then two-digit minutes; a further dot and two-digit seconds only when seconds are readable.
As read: 11.20.53
